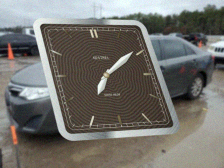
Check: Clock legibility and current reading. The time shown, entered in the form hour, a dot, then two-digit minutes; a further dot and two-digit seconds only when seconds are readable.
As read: 7.09
